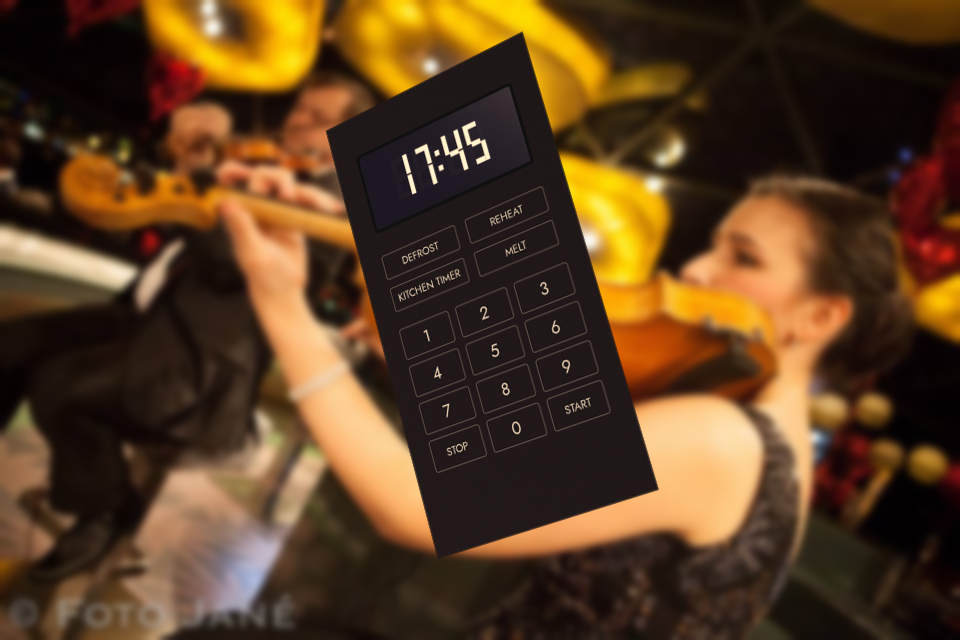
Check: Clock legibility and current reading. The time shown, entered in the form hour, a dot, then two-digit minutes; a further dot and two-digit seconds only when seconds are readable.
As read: 17.45
